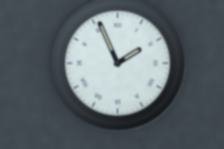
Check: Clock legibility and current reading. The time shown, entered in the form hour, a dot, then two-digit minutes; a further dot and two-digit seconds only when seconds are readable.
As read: 1.56
